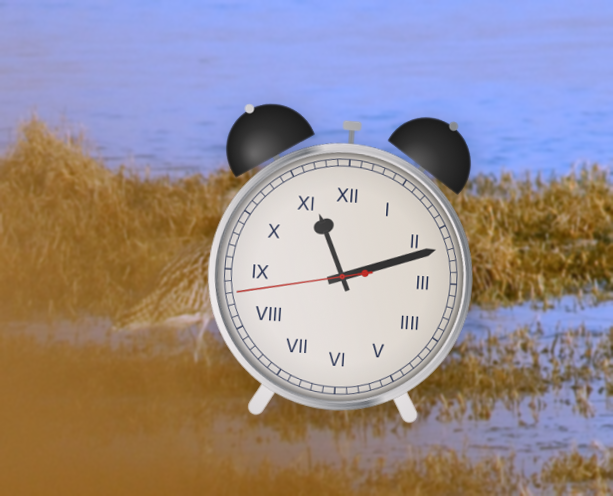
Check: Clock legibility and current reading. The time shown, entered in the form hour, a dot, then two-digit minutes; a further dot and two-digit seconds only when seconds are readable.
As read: 11.11.43
